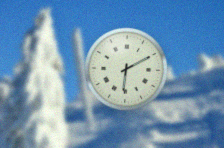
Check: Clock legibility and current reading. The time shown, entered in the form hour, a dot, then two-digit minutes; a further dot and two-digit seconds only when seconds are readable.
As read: 6.10
